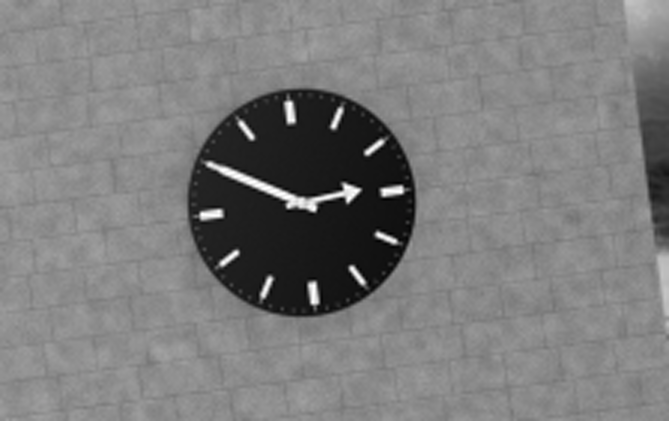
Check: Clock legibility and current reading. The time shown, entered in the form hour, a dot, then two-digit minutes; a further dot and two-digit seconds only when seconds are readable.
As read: 2.50
